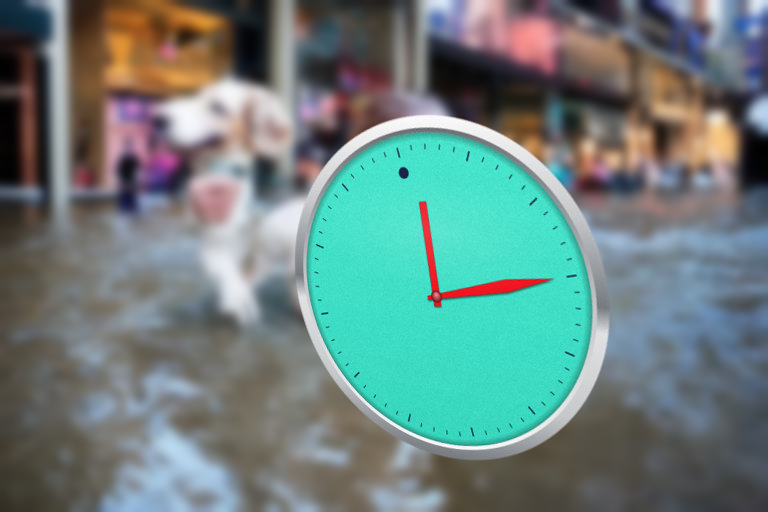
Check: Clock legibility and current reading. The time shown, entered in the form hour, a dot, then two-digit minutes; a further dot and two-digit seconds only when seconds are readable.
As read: 12.15
